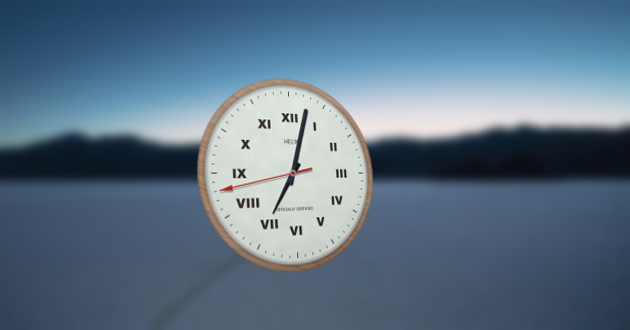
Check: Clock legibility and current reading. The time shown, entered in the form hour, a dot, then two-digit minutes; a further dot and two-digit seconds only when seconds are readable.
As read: 7.02.43
